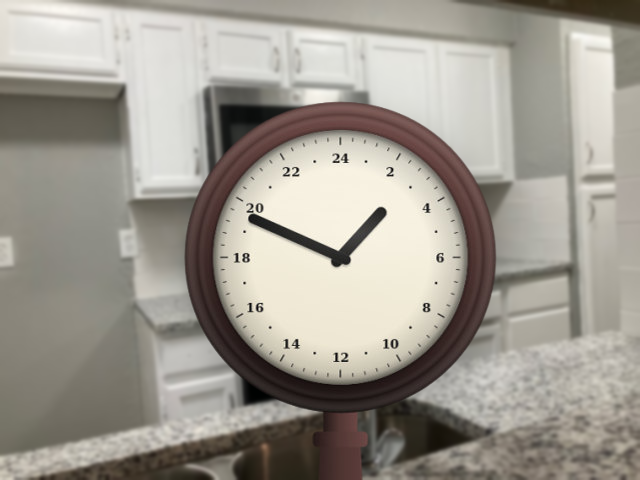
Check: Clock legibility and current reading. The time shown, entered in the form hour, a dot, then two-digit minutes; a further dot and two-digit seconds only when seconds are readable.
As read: 2.49
